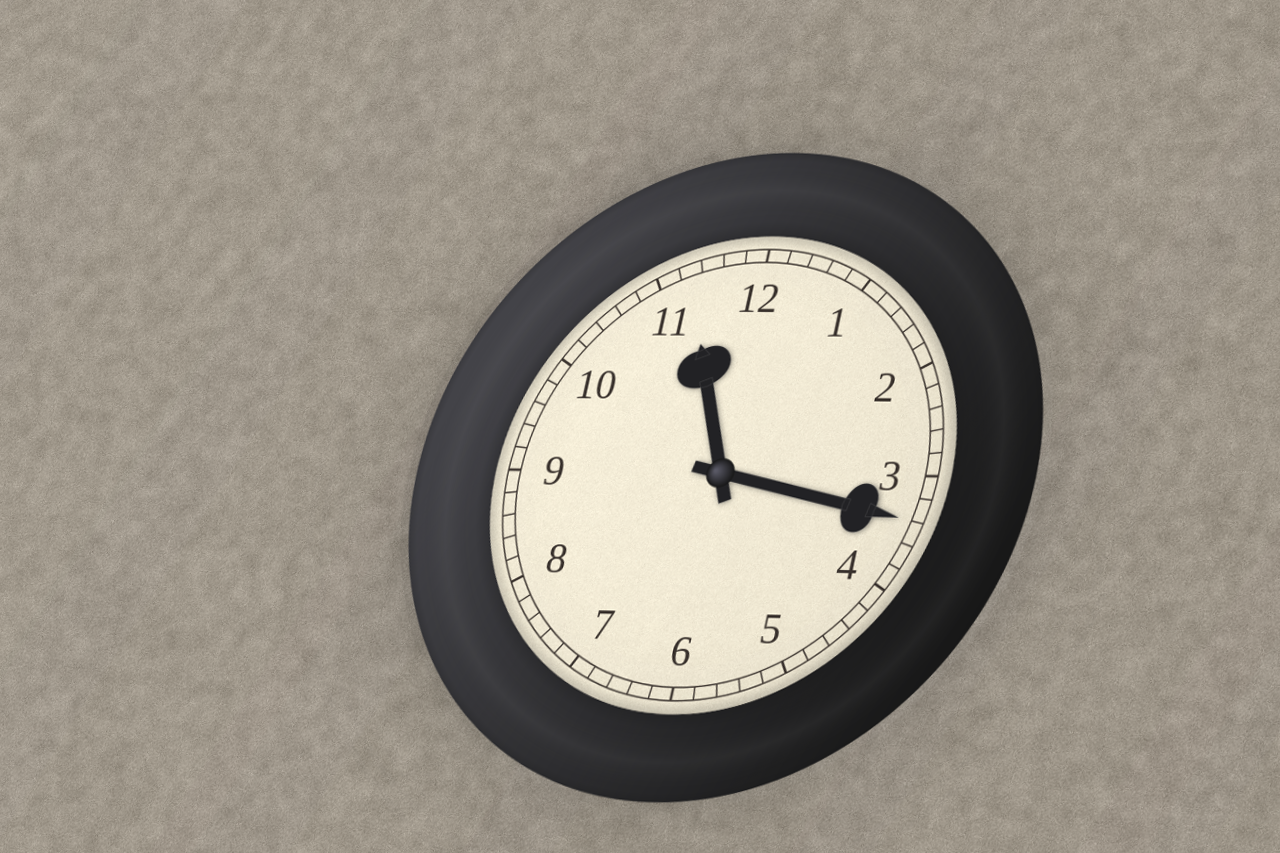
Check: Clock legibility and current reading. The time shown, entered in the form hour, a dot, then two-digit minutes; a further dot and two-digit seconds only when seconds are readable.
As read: 11.17
